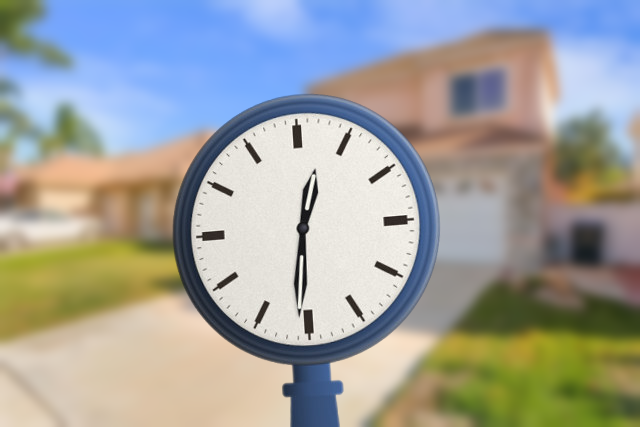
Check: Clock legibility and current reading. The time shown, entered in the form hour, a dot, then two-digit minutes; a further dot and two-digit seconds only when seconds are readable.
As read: 12.31
